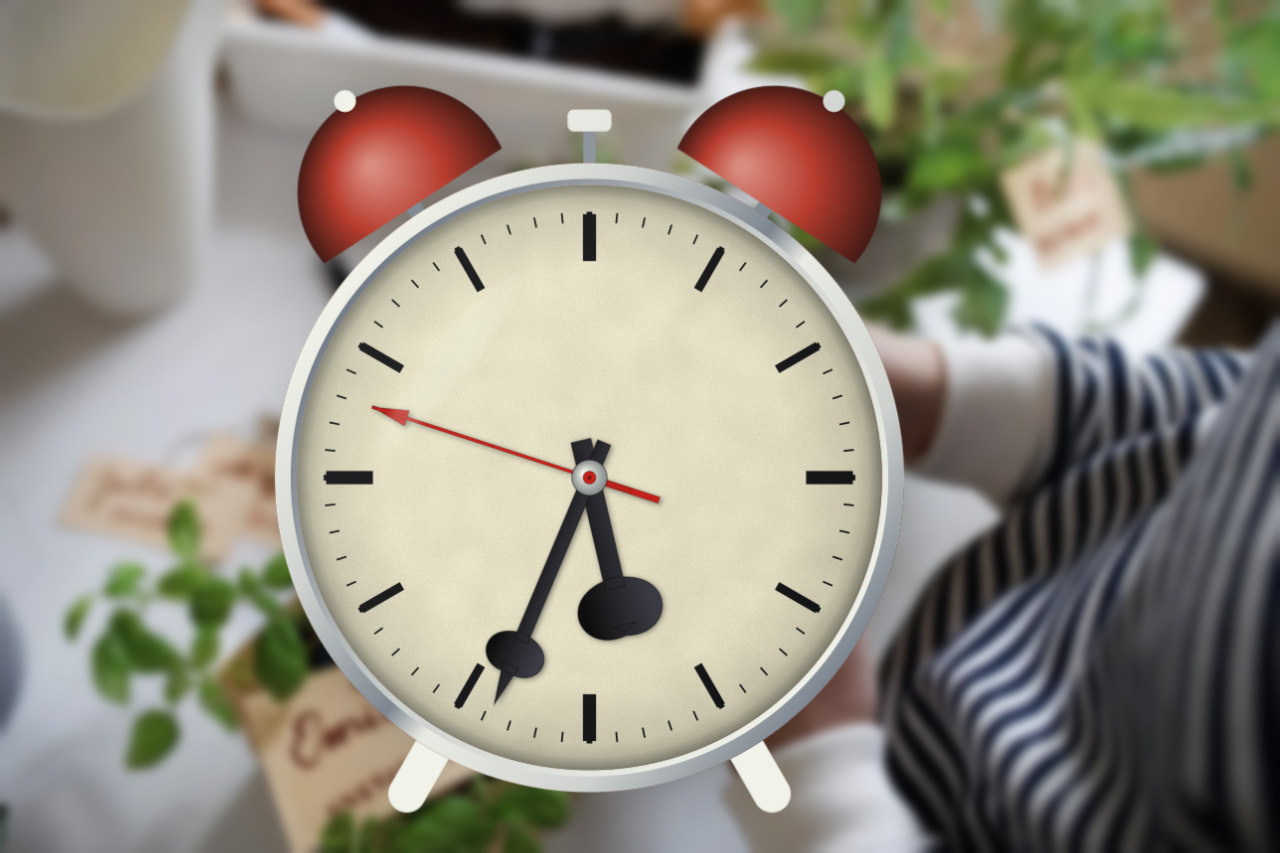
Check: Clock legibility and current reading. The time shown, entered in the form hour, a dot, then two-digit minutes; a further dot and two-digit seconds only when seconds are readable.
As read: 5.33.48
